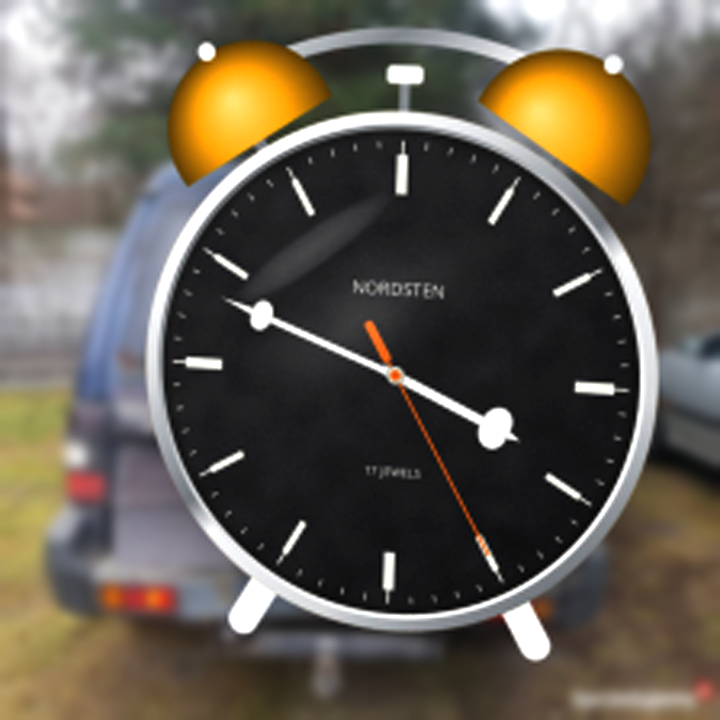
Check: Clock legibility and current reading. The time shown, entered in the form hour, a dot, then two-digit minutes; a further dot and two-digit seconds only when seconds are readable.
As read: 3.48.25
